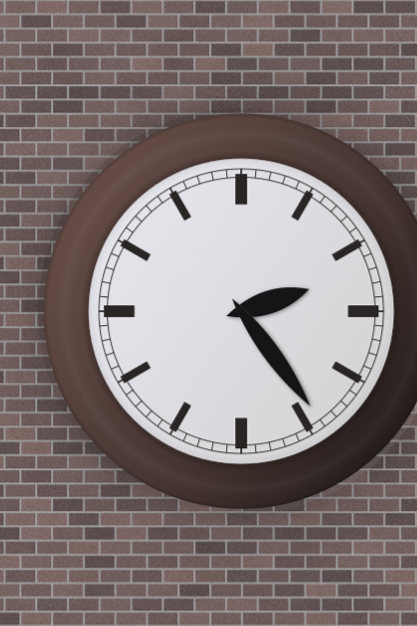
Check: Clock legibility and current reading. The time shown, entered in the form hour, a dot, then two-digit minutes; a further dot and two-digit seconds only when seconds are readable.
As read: 2.24
